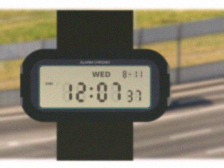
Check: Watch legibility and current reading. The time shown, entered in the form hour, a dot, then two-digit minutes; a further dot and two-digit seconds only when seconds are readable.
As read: 12.07.37
